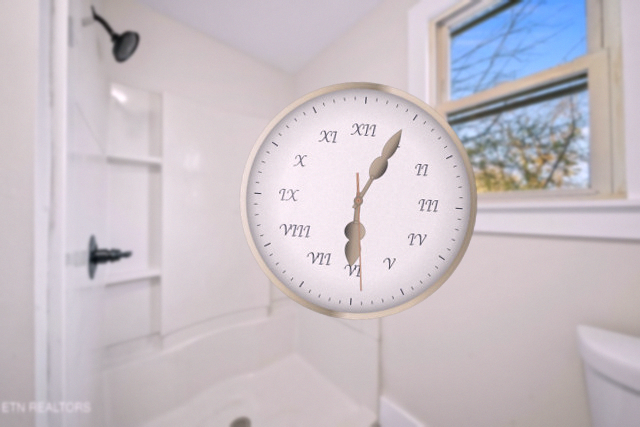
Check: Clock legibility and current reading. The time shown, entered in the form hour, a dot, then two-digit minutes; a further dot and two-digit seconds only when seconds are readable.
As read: 6.04.29
